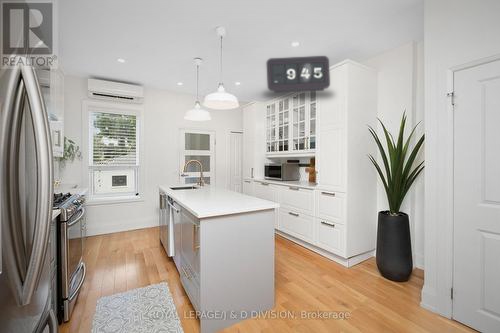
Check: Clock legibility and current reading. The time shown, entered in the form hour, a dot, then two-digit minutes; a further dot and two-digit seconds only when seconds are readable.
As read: 9.45
